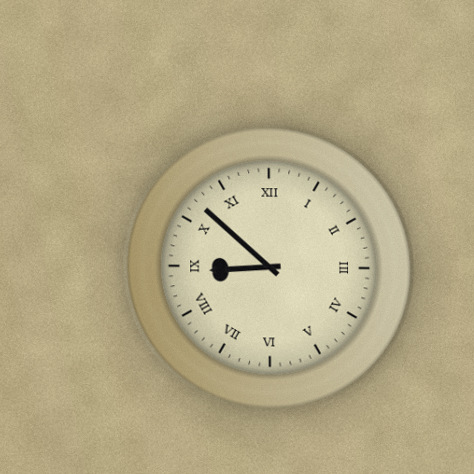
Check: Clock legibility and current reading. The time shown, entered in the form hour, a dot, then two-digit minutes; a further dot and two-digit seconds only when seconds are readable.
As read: 8.52
